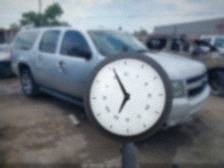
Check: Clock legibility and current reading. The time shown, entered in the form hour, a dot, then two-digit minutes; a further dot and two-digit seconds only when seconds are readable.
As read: 6.56
